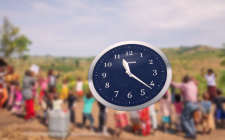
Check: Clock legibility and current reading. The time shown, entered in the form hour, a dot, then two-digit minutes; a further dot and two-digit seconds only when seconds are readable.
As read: 11.22
